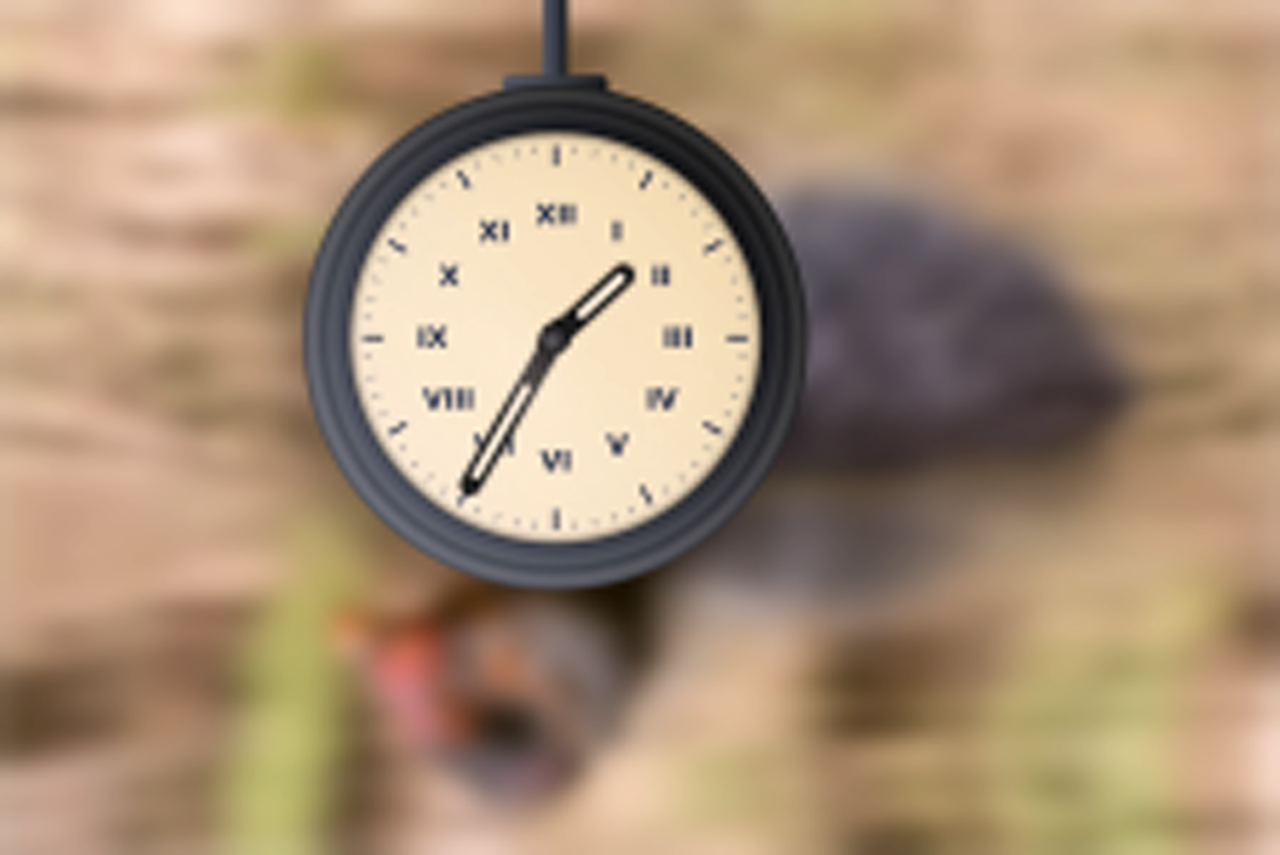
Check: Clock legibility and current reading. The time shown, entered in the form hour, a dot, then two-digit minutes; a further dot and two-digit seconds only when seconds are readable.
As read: 1.35
